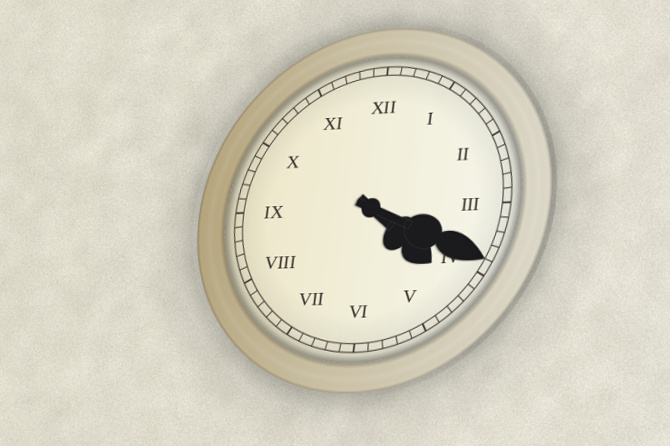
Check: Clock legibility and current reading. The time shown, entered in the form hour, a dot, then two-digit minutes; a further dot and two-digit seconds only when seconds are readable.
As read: 4.19
